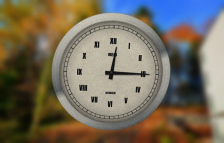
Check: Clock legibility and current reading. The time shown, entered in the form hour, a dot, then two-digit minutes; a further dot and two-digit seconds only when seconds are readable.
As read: 12.15
